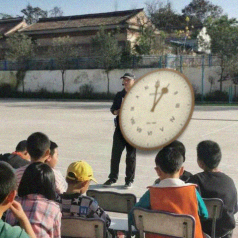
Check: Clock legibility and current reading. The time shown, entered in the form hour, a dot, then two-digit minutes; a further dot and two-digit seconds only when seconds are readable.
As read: 1.00
